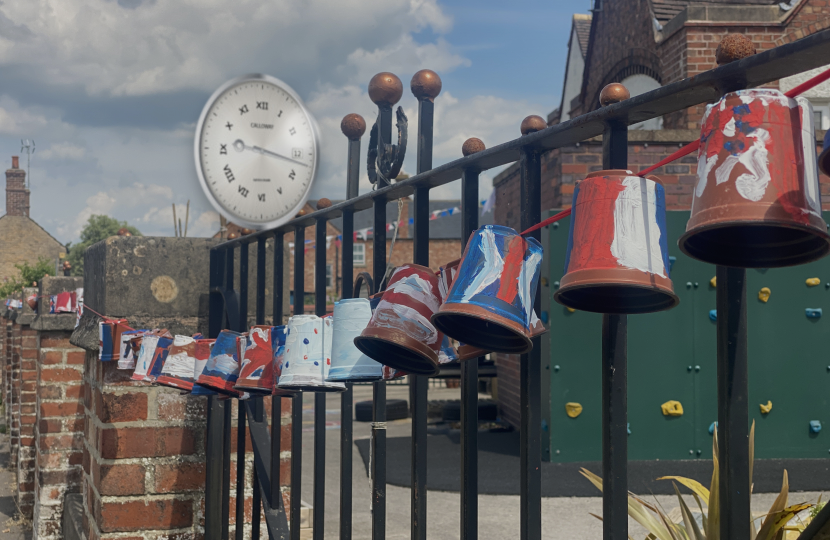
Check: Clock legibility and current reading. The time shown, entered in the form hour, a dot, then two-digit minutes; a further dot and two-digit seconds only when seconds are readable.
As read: 9.17
